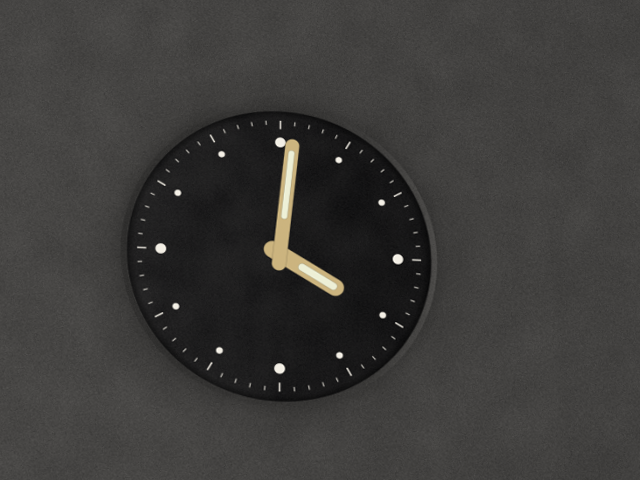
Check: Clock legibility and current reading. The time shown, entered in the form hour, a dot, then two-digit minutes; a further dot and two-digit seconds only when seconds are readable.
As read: 4.01
